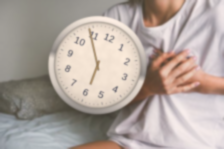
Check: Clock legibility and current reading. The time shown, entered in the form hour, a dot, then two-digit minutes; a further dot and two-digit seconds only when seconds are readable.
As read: 5.54
